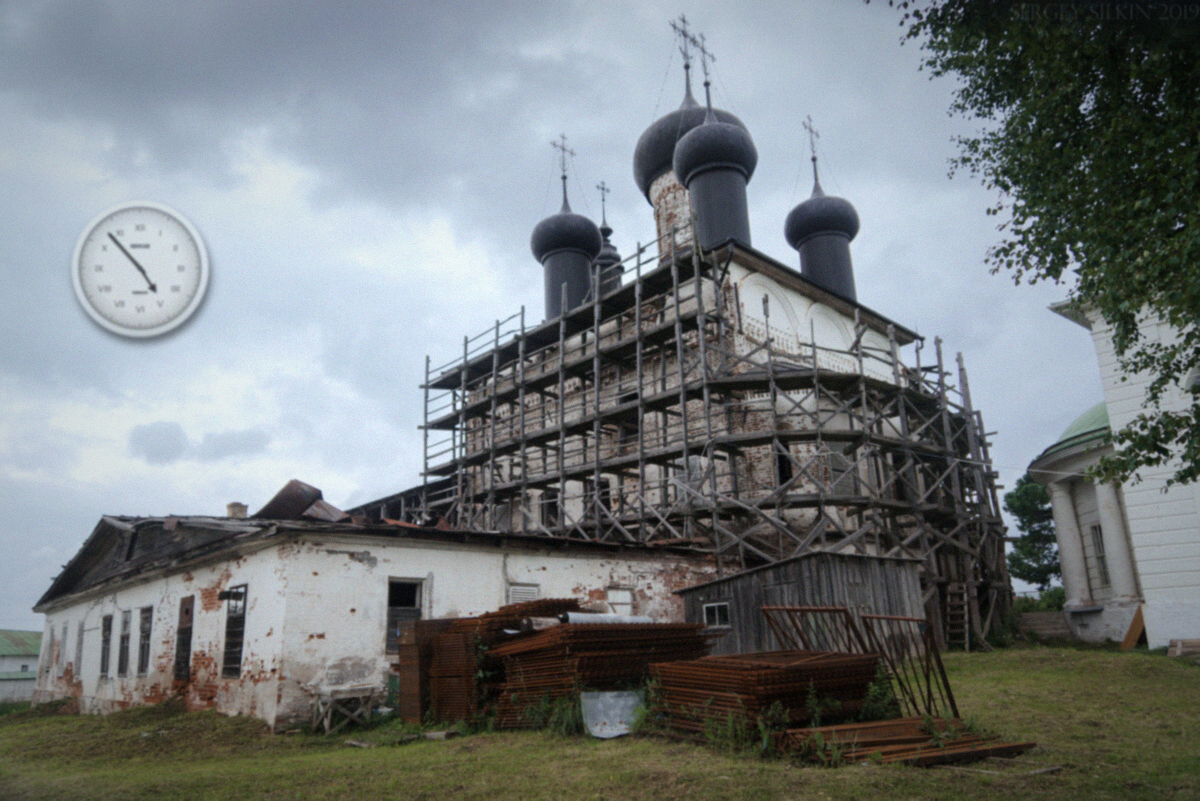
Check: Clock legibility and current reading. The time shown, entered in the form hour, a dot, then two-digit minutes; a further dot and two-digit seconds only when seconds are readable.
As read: 4.53
